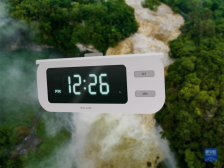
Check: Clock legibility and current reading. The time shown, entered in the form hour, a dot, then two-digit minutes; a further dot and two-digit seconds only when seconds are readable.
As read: 12.26
